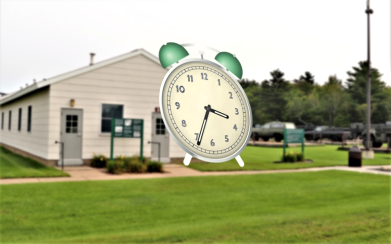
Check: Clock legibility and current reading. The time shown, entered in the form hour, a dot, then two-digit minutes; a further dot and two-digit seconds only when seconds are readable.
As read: 3.34
